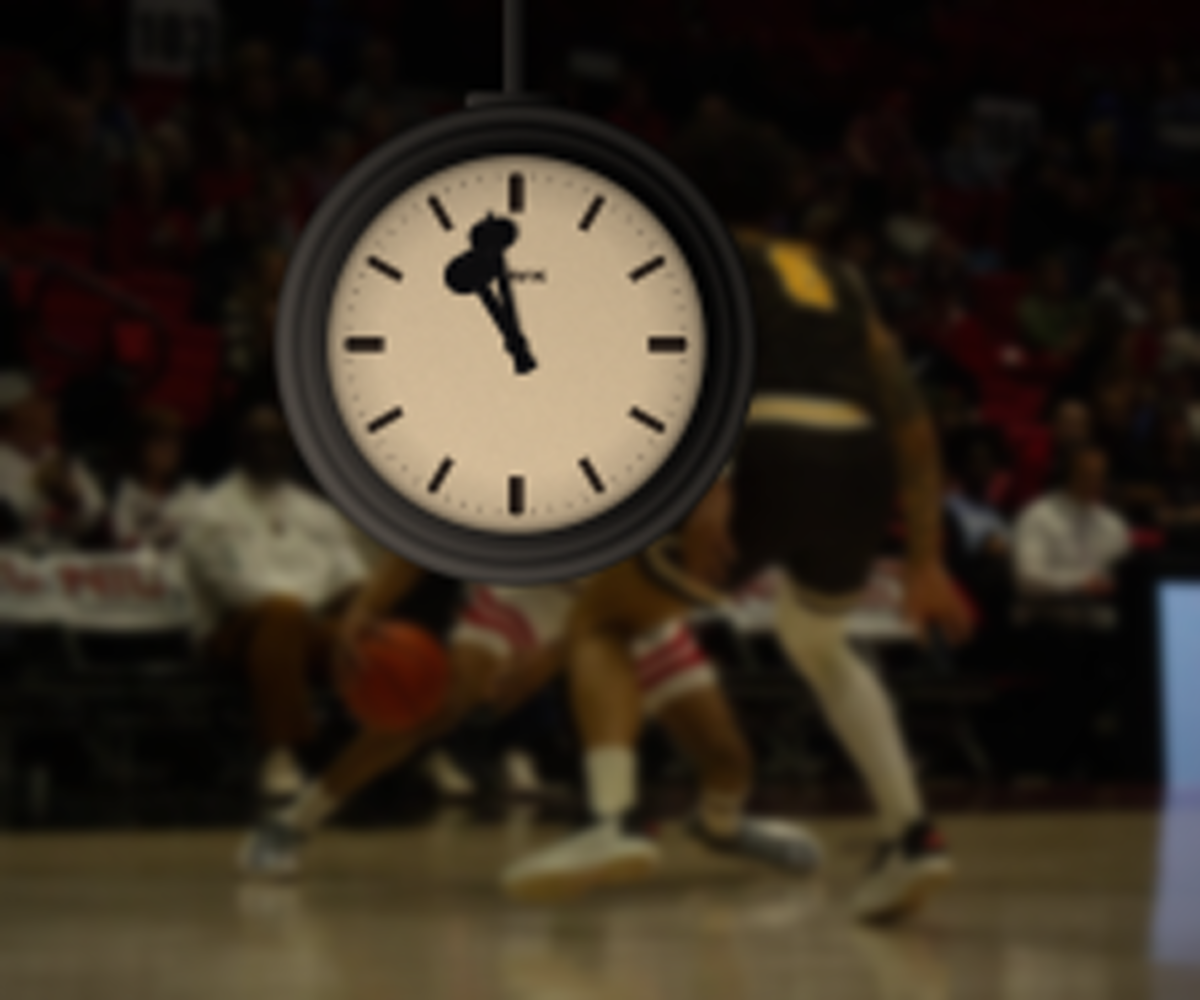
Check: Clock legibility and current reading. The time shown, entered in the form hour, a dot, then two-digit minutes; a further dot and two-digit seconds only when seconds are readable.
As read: 10.58
